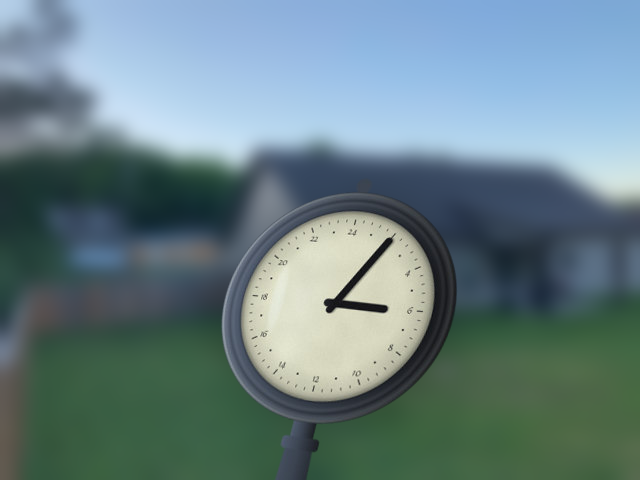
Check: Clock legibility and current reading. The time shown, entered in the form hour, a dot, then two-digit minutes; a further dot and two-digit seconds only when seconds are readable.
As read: 6.05
